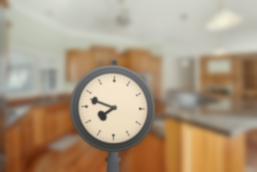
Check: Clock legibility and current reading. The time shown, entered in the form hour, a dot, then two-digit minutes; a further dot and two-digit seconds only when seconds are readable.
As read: 7.48
